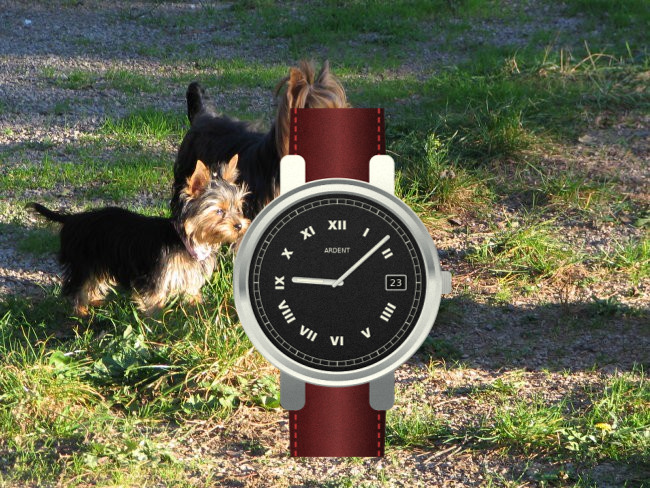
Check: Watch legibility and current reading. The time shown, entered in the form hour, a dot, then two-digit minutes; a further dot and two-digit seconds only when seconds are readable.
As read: 9.08
